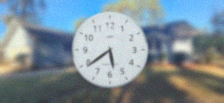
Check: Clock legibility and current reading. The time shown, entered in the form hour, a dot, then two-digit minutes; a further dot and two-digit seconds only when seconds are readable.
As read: 5.39
